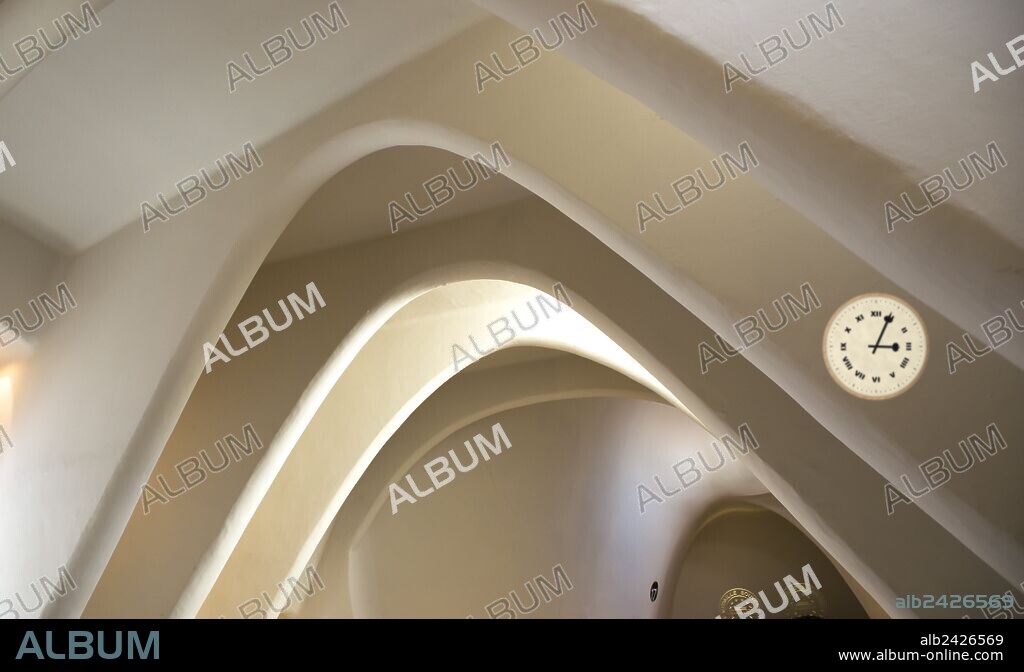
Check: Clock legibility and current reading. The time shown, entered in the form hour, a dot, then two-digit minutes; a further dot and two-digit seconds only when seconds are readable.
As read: 3.04
